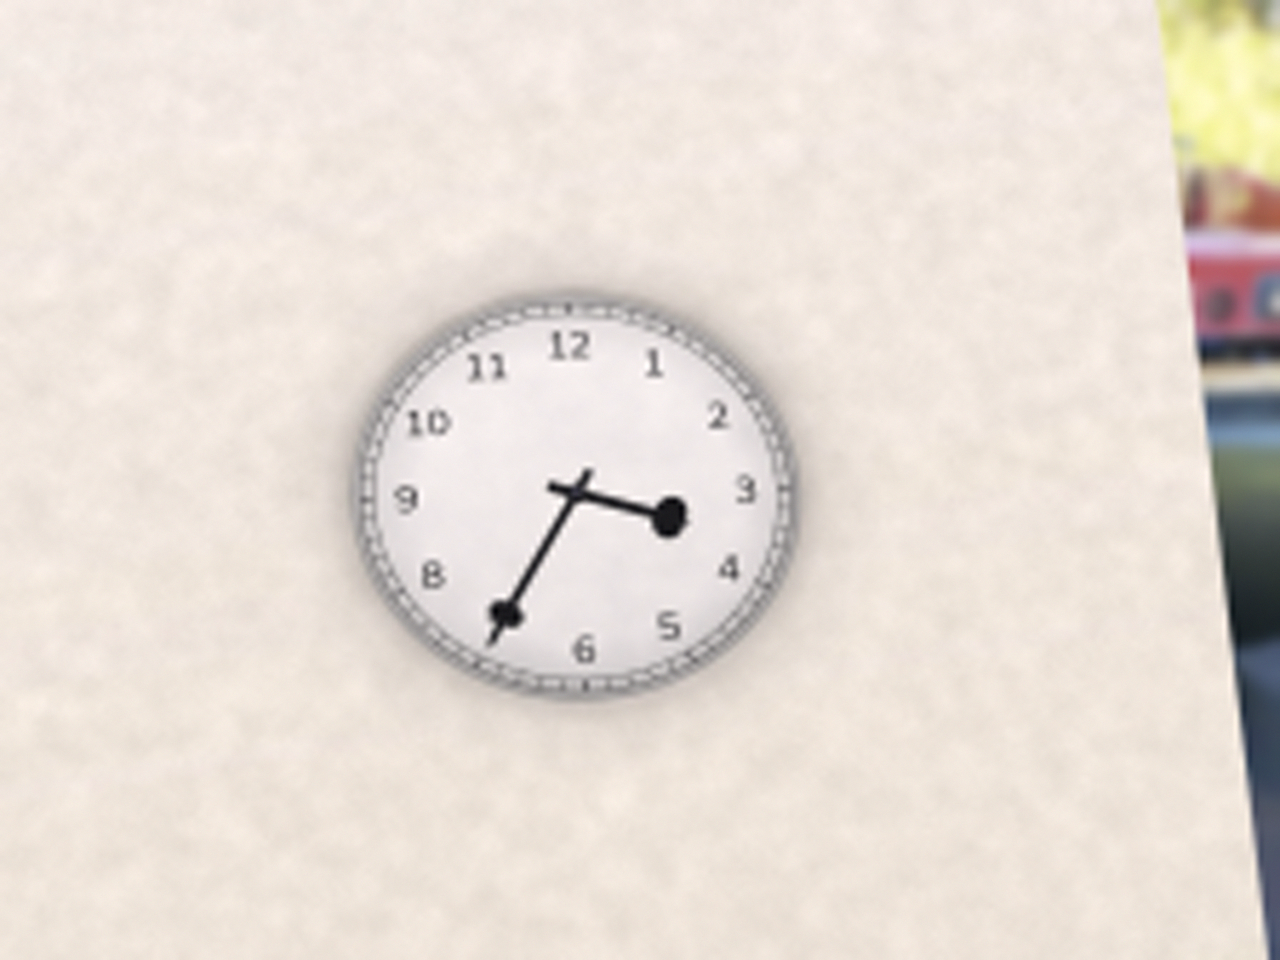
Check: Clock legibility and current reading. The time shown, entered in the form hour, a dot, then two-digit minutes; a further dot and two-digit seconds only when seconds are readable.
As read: 3.35
